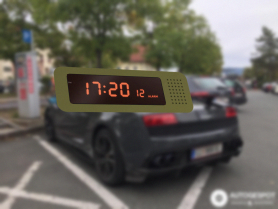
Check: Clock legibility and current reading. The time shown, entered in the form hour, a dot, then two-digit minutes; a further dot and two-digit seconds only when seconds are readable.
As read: 17.20.12
